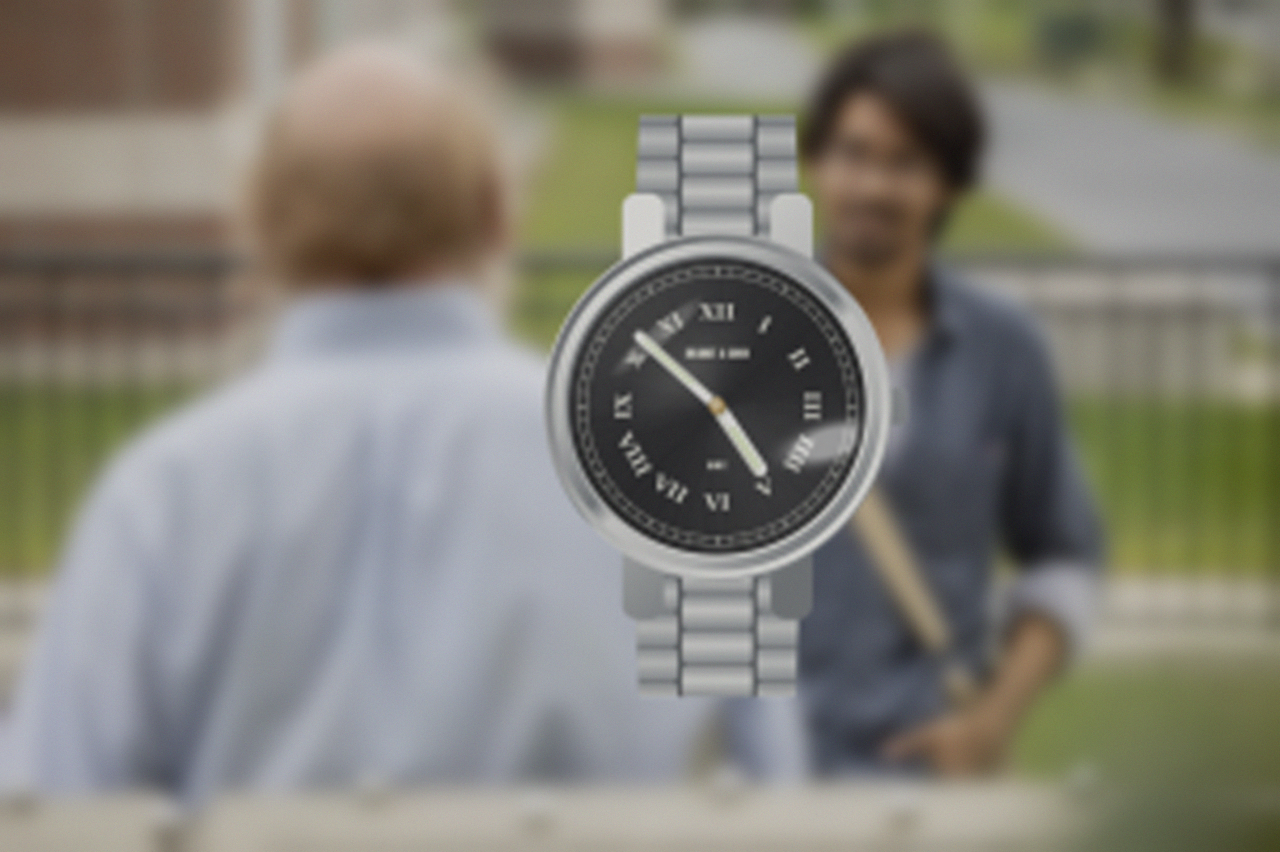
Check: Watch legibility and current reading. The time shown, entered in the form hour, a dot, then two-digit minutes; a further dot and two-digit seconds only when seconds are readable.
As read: 4.52
